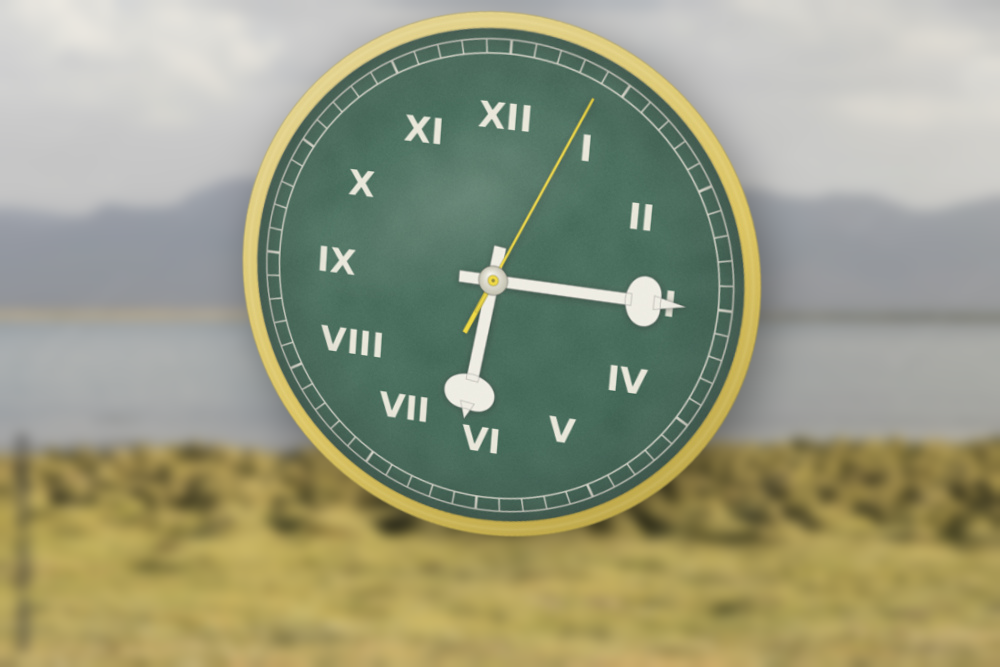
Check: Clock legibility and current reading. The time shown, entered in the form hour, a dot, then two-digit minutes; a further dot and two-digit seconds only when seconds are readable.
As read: 6.15.04
